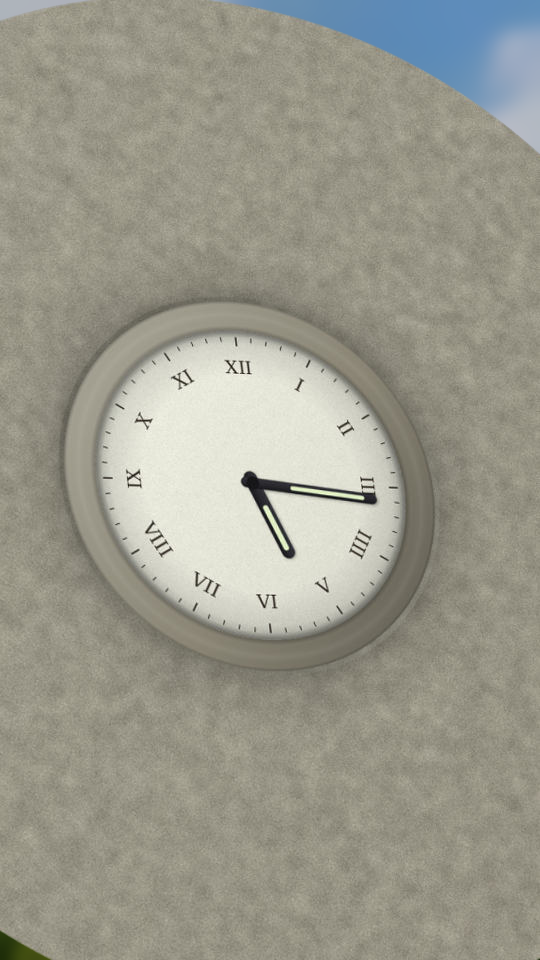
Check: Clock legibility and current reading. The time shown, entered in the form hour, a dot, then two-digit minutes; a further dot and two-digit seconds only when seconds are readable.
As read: 5.16
